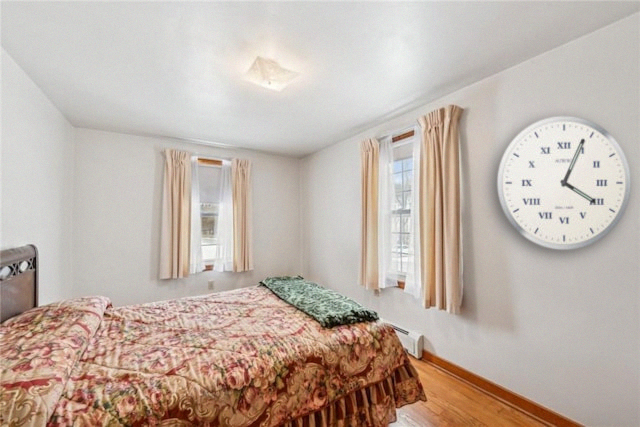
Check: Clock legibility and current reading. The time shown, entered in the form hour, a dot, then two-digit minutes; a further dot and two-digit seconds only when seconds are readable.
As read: 4.04
